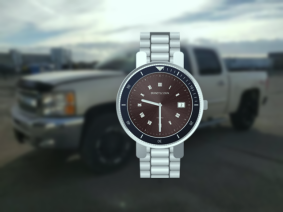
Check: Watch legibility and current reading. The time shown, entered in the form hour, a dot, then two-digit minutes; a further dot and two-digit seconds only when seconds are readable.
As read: 9.30
